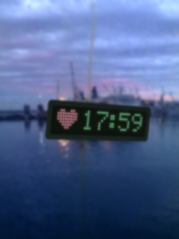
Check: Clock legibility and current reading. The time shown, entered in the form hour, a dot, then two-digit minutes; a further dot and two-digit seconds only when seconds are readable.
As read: 17.59
